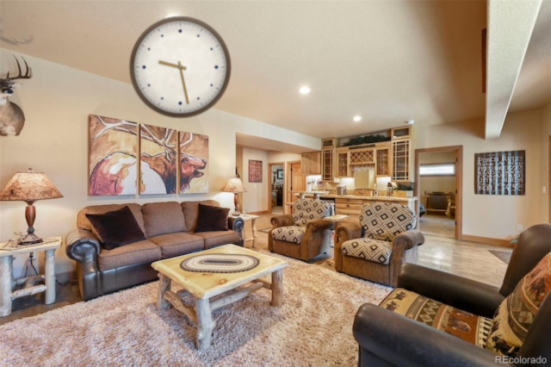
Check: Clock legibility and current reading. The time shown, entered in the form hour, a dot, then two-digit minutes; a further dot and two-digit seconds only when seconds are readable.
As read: 9.28
